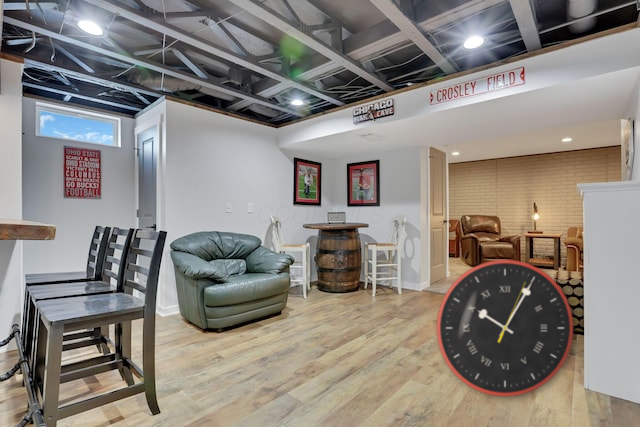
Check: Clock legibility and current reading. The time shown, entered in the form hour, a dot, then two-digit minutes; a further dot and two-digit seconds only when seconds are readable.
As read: 10.05.04
